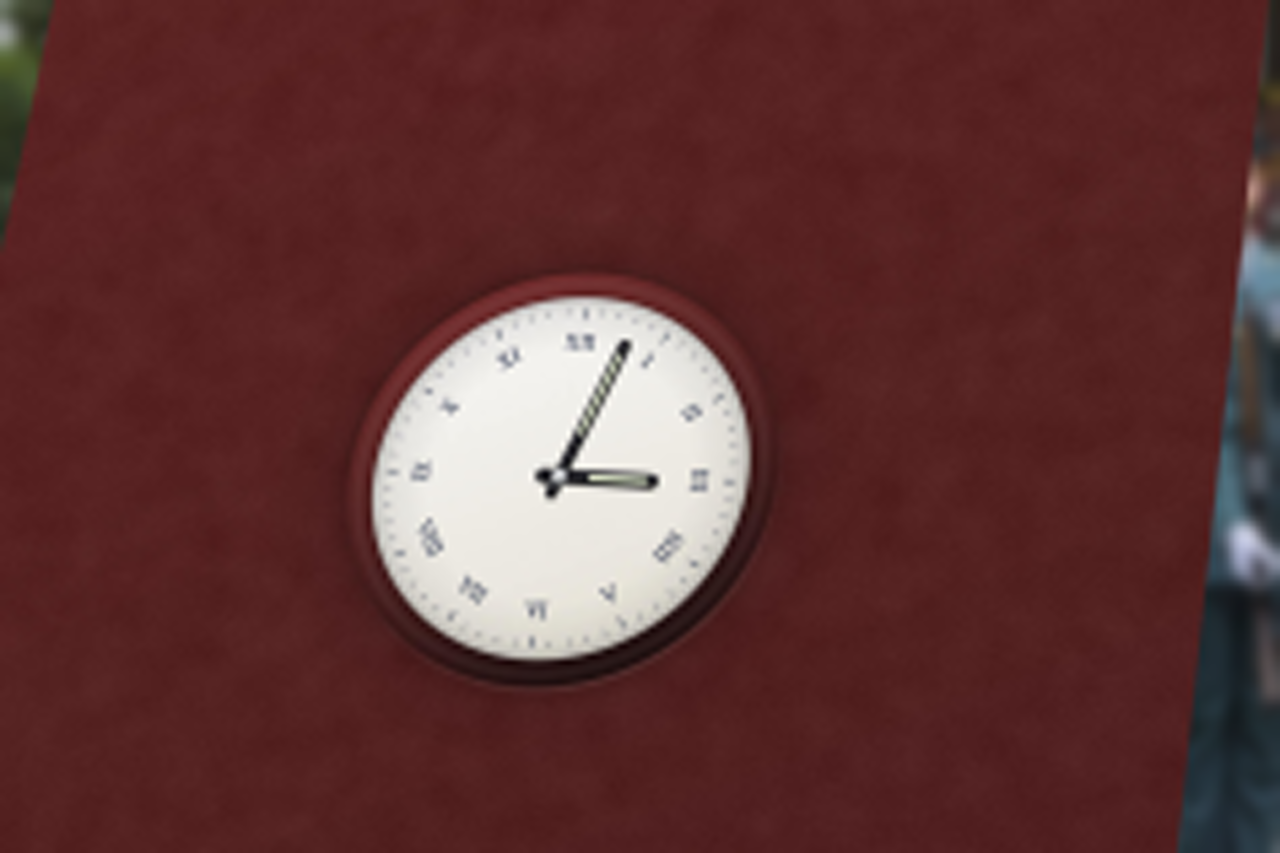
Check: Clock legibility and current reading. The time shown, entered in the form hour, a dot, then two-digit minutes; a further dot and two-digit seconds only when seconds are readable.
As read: 3.03
